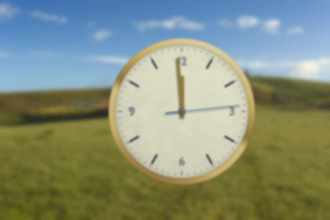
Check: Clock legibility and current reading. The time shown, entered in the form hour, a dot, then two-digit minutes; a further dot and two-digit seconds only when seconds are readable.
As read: 11.59.14
